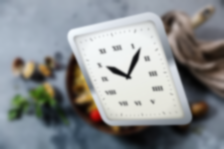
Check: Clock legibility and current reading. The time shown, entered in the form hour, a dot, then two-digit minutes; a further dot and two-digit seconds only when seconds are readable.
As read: 10.07
